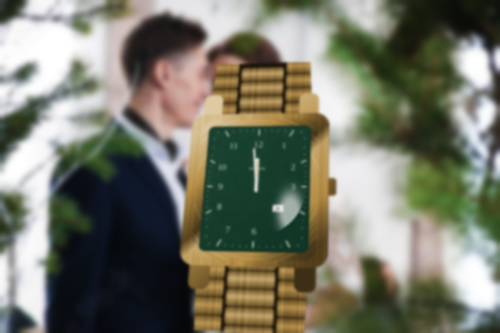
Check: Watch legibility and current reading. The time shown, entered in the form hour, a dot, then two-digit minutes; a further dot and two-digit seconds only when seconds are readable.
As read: 11.59
